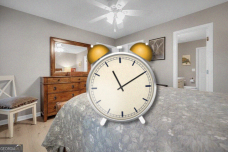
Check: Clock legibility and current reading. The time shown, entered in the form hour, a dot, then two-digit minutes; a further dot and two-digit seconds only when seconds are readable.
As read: 11.10
